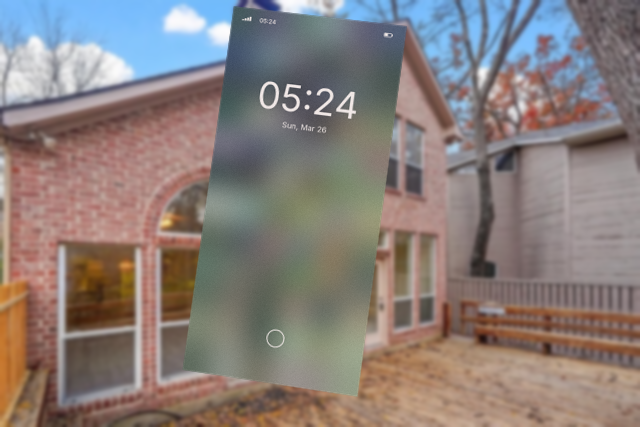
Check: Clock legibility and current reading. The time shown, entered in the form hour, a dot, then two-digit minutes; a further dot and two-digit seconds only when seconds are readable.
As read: 5.24
